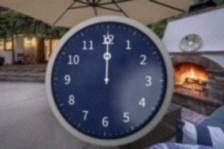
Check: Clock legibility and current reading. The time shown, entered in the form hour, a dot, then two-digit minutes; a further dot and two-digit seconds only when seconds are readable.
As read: 12.00
